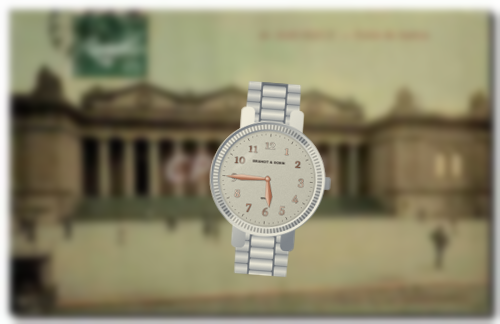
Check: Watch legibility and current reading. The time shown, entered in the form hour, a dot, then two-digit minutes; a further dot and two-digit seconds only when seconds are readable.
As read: 5.45
